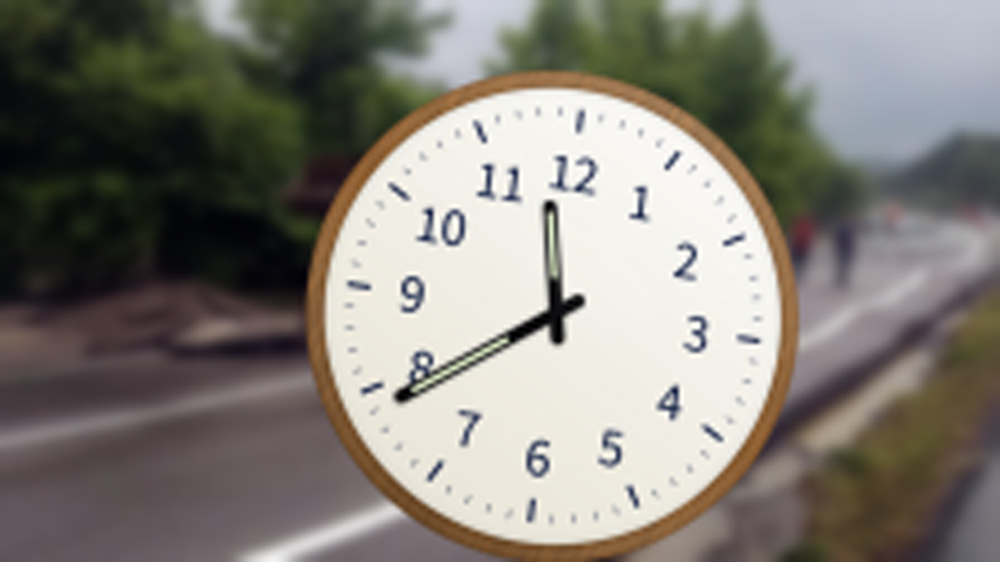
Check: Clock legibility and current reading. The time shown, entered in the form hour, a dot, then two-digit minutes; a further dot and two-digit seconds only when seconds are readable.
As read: 11.39
